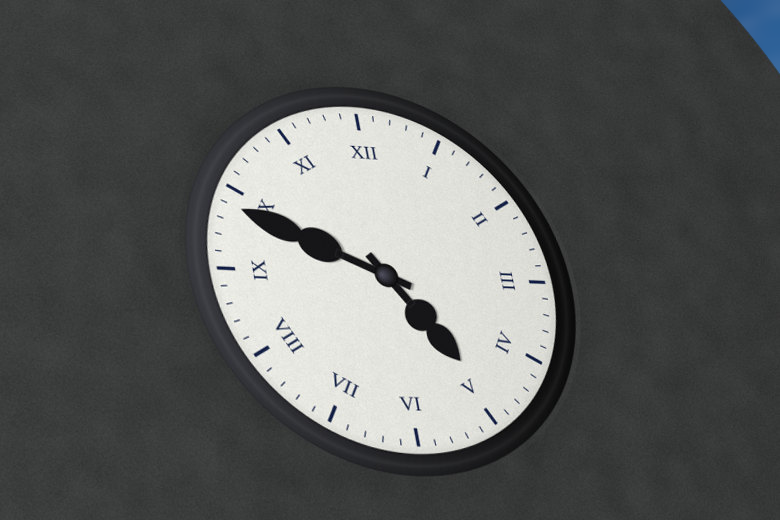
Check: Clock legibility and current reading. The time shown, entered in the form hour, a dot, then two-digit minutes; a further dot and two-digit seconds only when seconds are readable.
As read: 4.49
